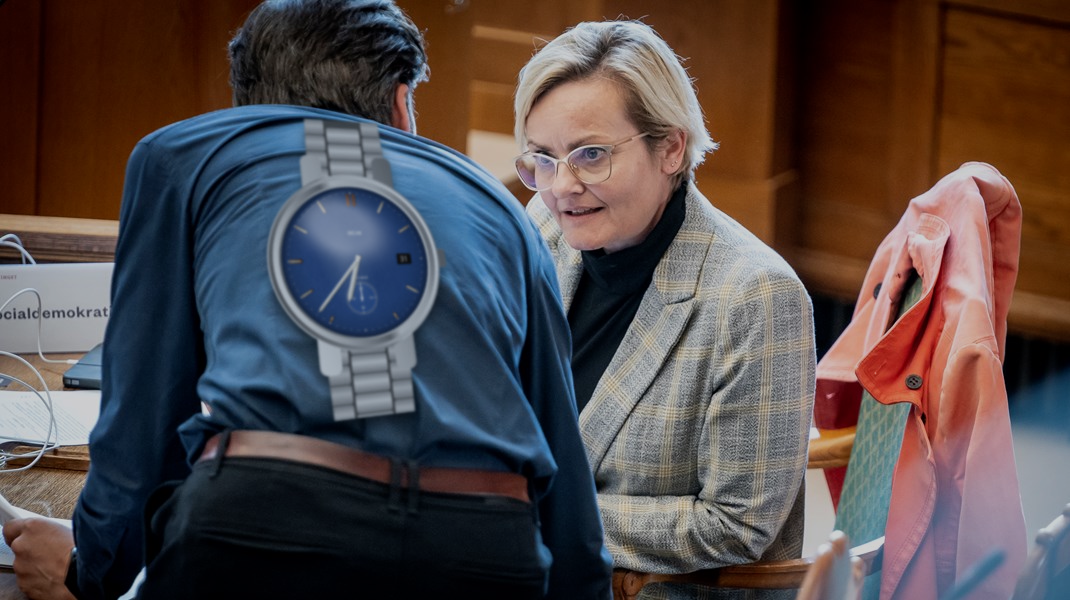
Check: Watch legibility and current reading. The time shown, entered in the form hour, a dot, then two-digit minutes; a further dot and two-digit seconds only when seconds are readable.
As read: 6.37
